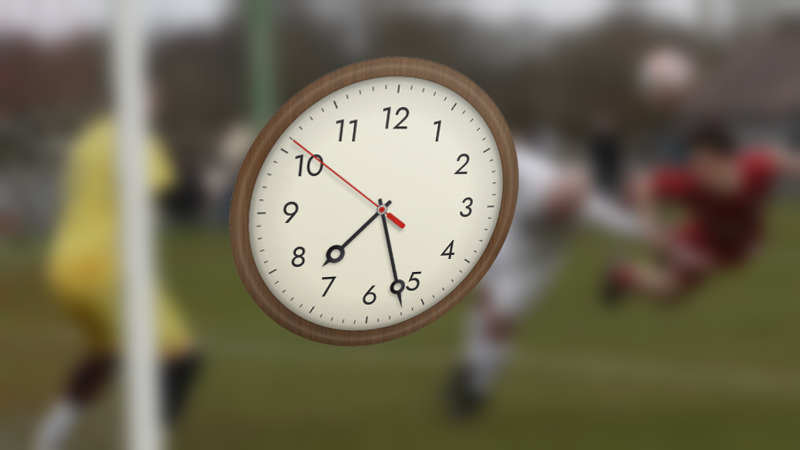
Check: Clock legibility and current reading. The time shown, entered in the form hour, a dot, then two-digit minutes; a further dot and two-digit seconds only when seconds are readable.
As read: 7.26.51
